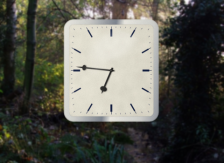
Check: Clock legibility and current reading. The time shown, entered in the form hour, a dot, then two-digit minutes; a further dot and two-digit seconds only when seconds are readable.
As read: 6.46
